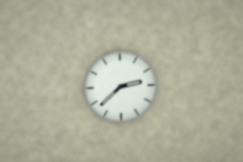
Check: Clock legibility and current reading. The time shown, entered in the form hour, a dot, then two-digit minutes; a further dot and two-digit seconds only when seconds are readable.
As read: 2.38
